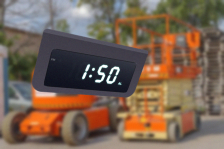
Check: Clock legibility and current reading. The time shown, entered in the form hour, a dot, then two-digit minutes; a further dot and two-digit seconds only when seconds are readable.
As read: 1.50
